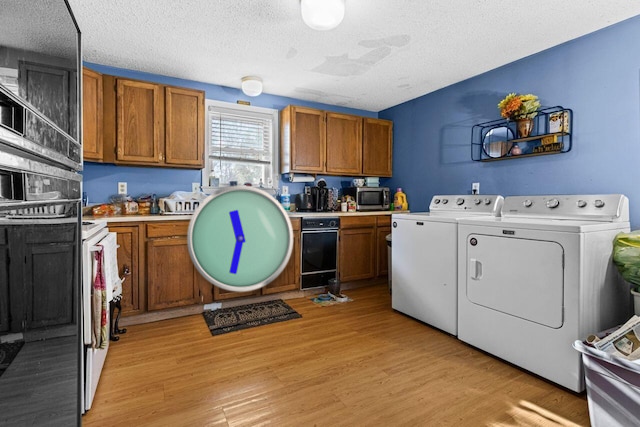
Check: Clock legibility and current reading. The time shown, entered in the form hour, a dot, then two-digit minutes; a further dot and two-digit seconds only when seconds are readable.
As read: 11.32
